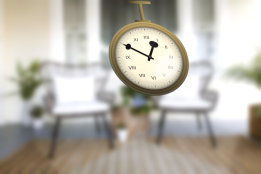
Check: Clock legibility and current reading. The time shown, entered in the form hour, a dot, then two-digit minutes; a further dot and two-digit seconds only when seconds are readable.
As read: 12.50
